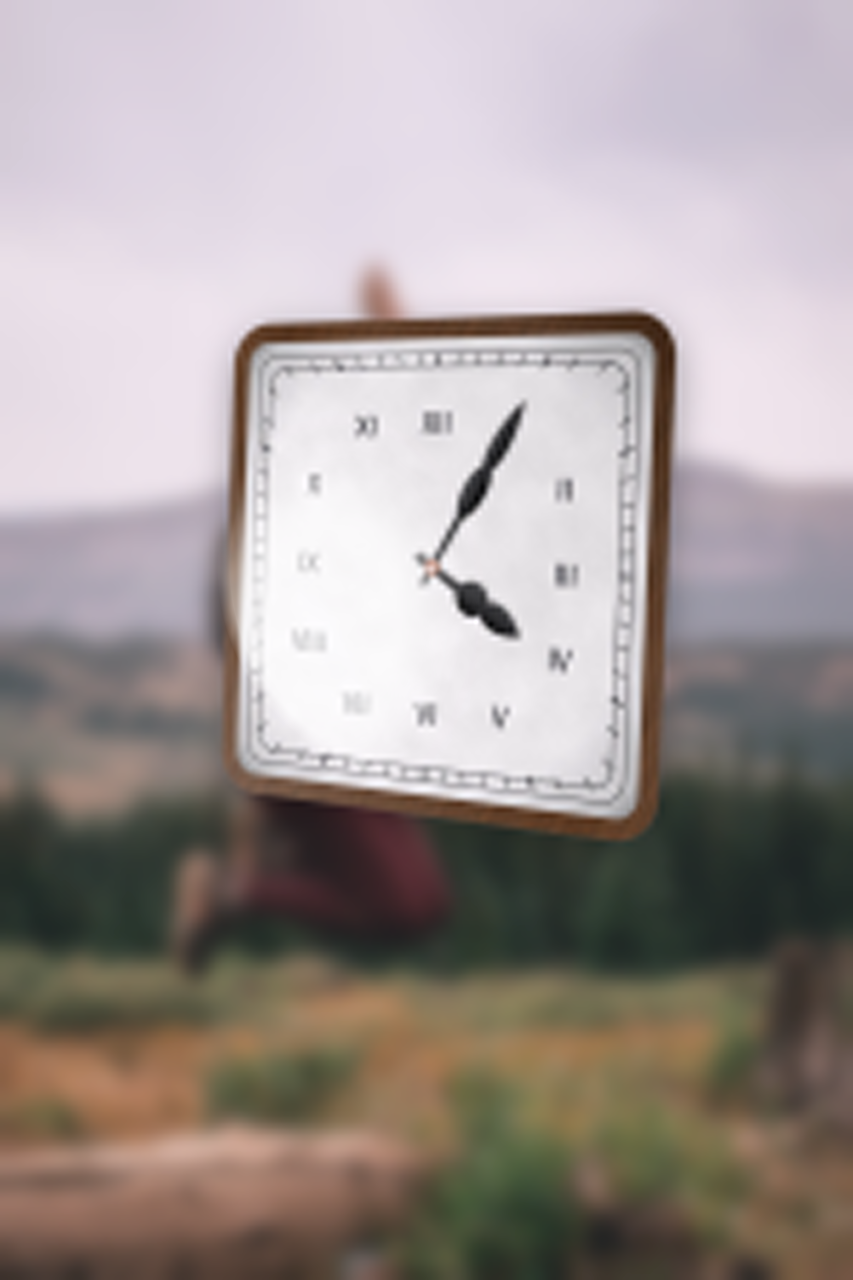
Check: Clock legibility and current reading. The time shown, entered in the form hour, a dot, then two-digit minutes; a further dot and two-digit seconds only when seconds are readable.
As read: 4.05
